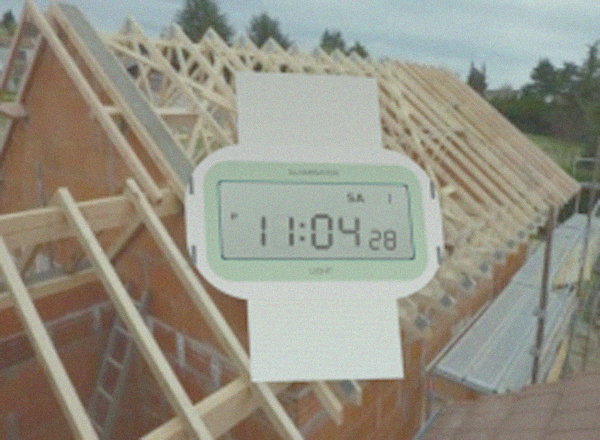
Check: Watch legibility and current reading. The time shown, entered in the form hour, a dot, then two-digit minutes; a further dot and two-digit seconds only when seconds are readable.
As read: 11.04.28
